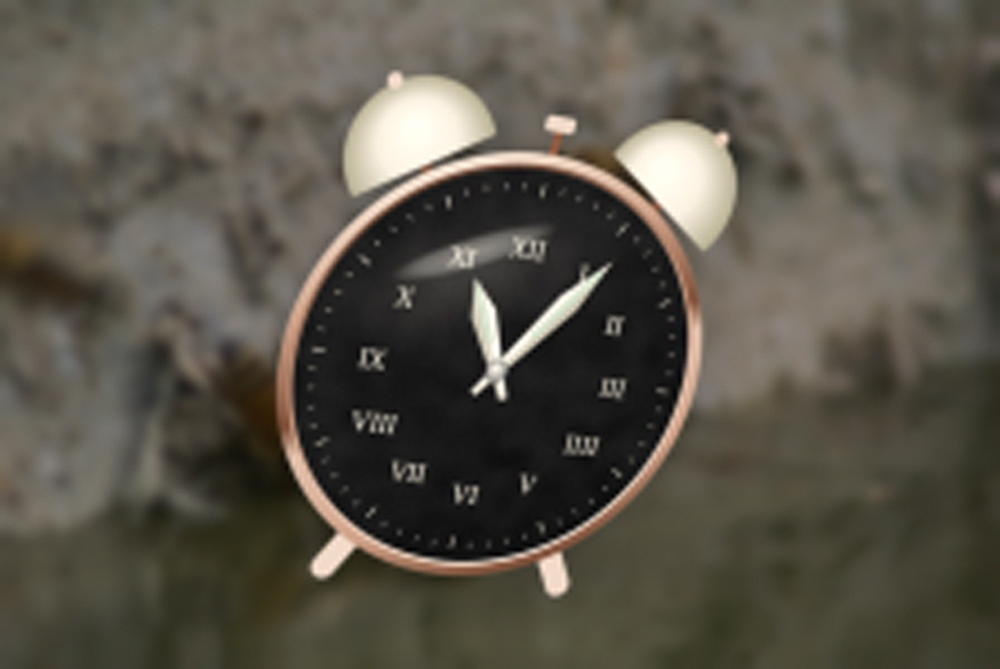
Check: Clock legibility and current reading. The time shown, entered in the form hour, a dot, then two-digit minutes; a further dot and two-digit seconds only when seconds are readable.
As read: 11.06
